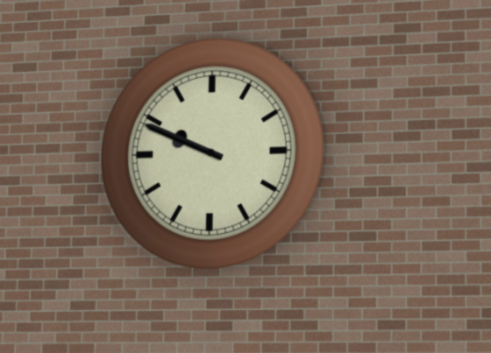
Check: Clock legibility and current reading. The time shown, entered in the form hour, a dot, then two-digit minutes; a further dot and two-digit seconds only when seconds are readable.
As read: 9.49
